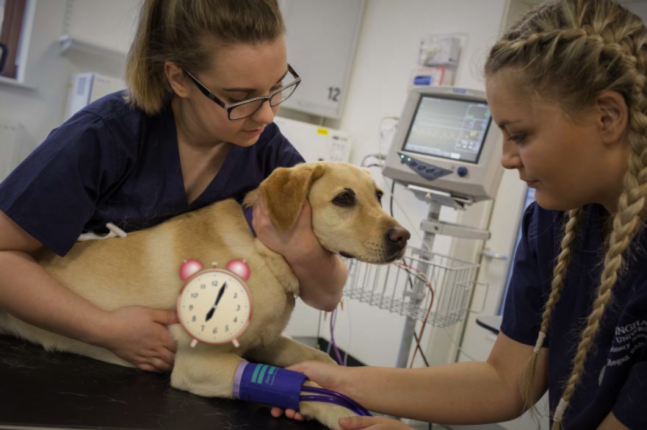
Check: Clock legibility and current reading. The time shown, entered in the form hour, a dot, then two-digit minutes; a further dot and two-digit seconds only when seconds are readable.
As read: 7.04
